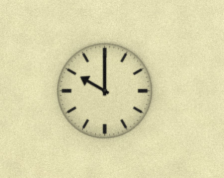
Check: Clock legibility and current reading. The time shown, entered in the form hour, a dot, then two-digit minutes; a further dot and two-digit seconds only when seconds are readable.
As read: 10.00
